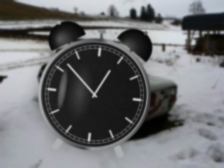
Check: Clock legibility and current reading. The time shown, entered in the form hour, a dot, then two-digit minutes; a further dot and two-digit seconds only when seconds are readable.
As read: 12.52
